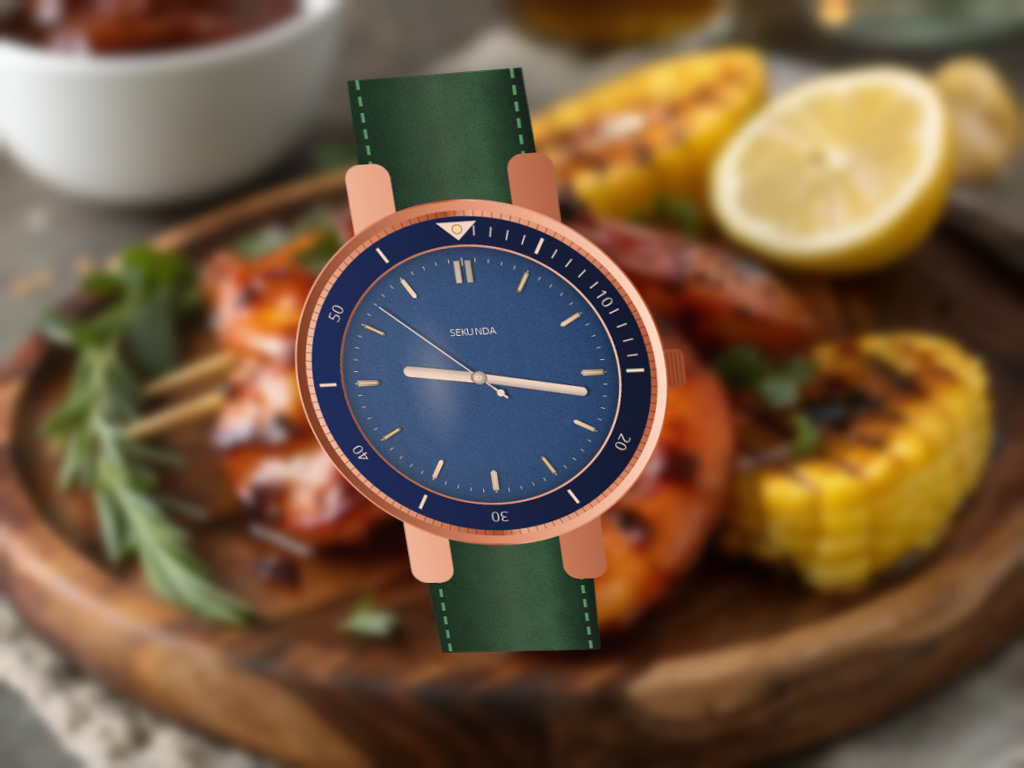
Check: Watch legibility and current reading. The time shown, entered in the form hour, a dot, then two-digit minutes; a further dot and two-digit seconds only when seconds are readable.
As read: 9.16.52
